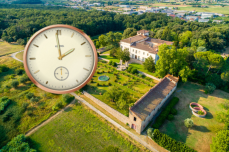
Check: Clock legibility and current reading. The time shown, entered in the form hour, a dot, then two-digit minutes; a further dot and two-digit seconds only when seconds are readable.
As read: 1.59
